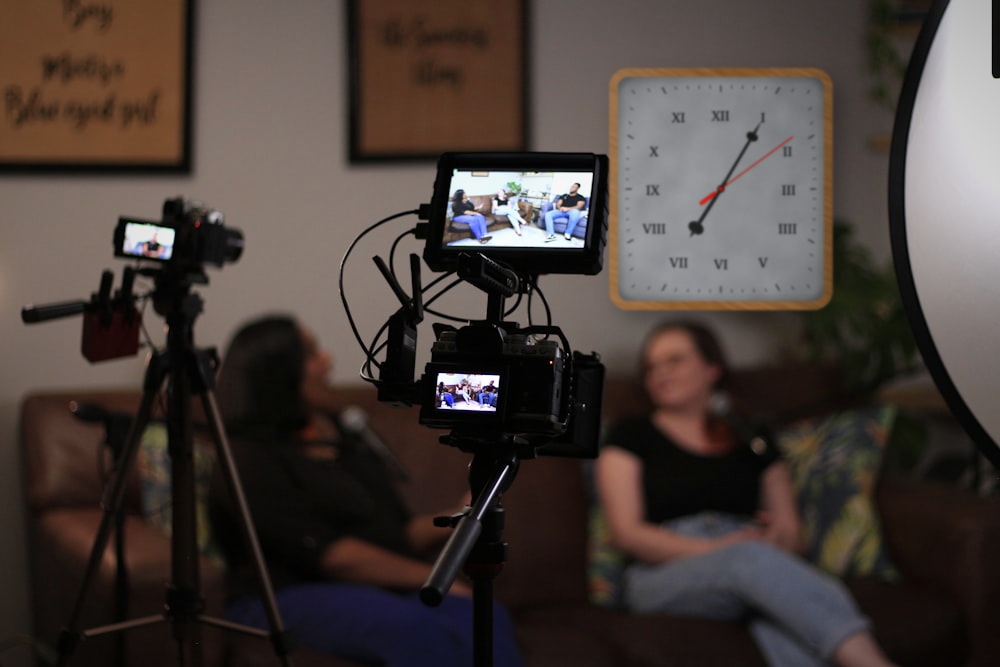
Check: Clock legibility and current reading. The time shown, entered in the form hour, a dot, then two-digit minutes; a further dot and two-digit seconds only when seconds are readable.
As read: 7.05.09
